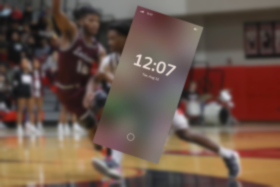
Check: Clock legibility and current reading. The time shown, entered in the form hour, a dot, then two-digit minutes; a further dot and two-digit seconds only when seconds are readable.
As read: 12.07
